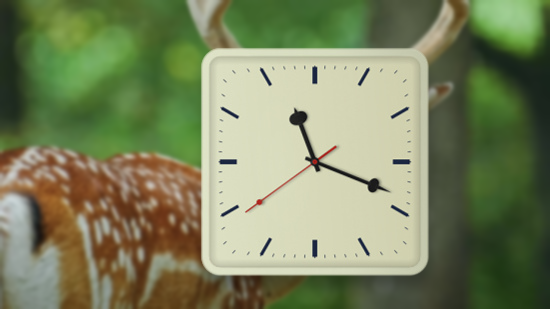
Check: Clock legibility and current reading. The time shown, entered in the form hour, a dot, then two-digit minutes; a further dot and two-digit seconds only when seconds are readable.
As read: 11.18.39
